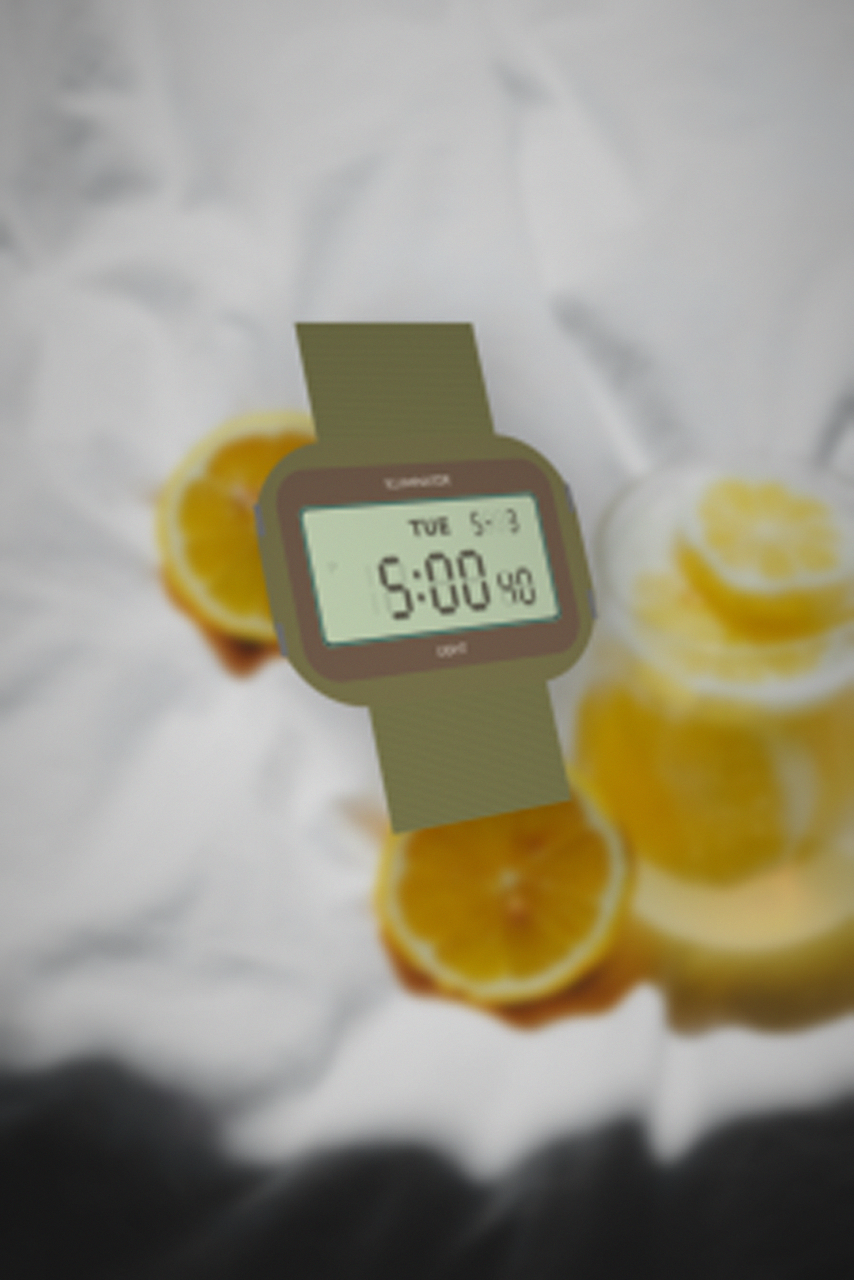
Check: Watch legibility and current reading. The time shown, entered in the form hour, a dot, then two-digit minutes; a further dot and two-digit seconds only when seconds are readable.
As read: 5.00.40
